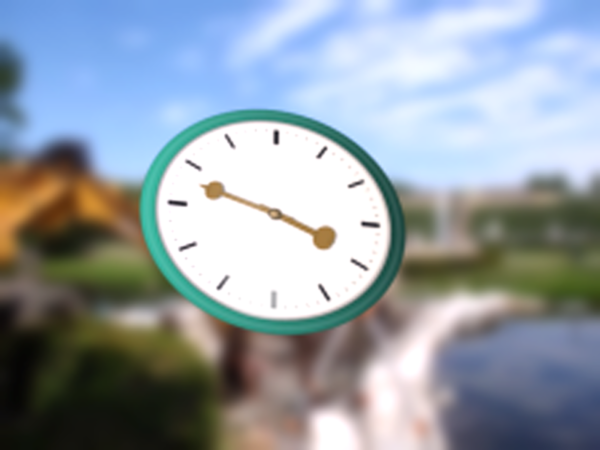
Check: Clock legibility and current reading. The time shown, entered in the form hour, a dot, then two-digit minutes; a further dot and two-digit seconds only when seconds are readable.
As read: 3.48
